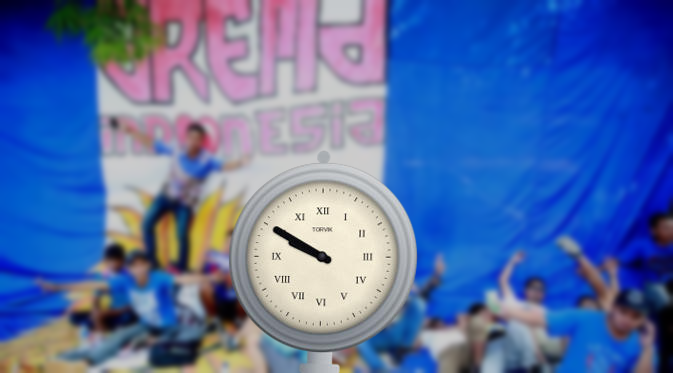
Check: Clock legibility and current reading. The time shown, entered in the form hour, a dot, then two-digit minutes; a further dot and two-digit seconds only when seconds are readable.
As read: 9.50
